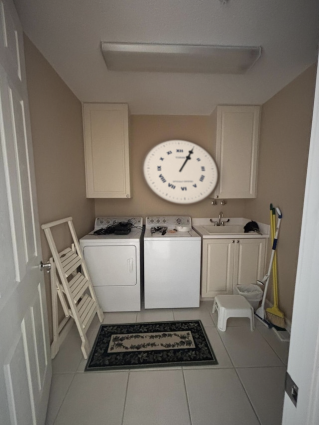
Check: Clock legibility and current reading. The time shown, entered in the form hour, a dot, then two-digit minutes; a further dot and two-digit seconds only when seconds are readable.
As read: 1.05
